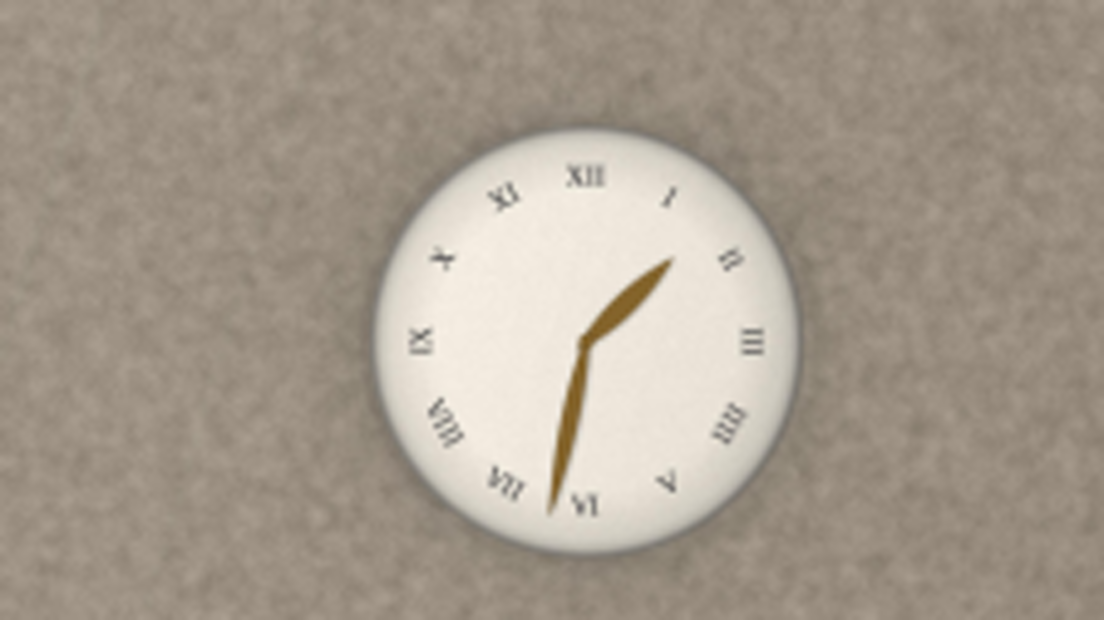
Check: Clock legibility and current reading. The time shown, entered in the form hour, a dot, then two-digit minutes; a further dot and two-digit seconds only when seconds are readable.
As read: 1.32
